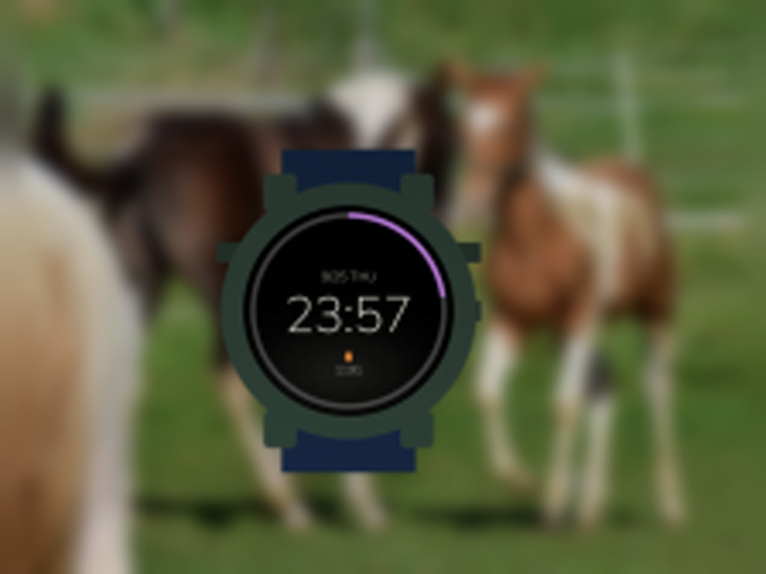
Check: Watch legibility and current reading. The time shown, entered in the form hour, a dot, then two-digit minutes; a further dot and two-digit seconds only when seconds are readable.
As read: 23.57
